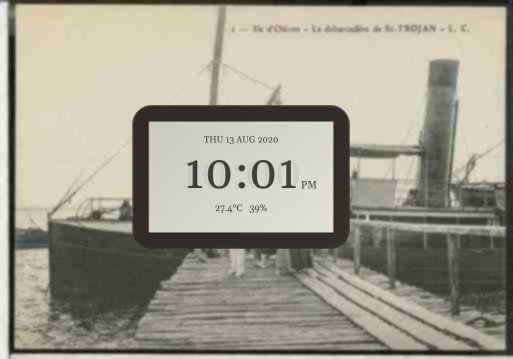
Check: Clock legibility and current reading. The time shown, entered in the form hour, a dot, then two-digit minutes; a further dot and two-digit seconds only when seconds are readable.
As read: 10.01
